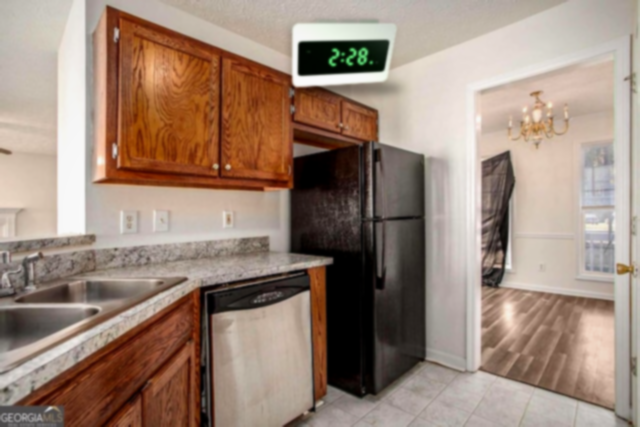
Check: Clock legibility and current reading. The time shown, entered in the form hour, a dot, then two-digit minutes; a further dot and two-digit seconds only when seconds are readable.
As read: 2.28
